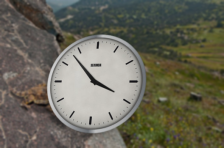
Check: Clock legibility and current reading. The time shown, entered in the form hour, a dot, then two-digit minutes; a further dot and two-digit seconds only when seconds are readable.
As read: 3.53
